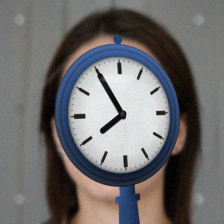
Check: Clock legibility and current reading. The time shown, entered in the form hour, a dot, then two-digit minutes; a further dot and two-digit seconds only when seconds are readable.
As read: 7.55
